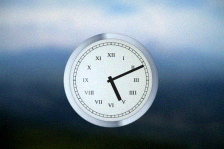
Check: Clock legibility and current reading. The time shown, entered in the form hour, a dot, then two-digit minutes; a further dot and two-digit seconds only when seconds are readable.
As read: 5.11
